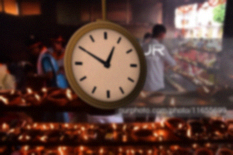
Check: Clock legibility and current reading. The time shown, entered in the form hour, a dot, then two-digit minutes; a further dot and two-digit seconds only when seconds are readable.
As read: 12.50
